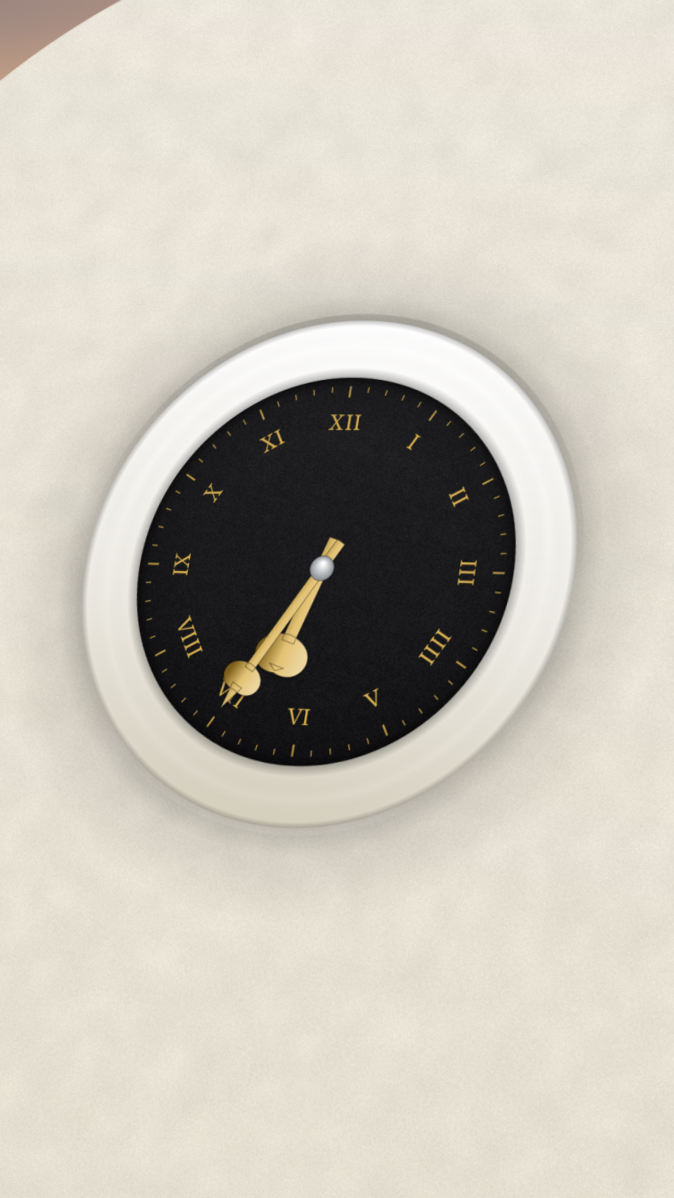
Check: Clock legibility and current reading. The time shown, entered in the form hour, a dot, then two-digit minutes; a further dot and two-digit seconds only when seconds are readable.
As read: 6.35
